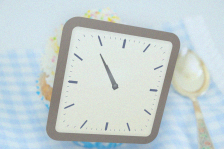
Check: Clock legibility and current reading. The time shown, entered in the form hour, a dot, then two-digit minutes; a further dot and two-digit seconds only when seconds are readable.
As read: 10.54
